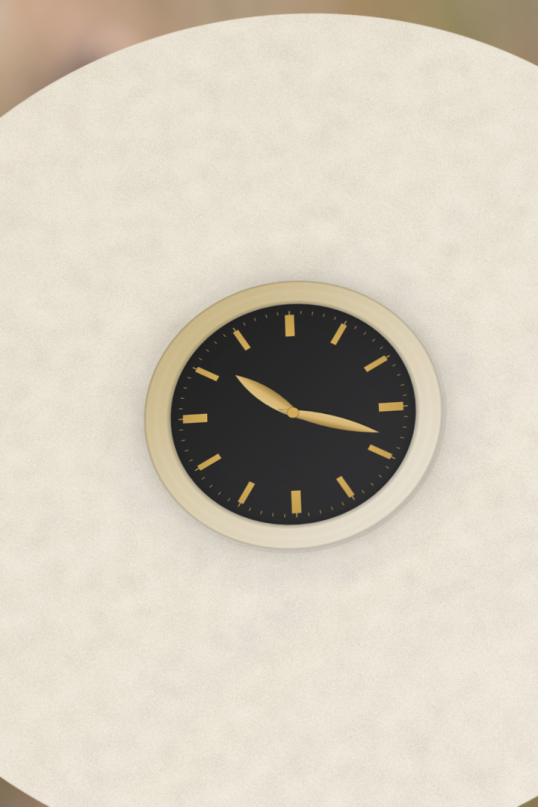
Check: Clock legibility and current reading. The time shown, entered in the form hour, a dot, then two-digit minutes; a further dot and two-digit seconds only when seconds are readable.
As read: 10.18
